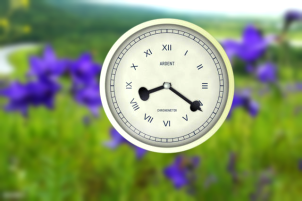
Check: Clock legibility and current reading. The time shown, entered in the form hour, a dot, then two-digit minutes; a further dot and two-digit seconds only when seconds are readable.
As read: 8.21
